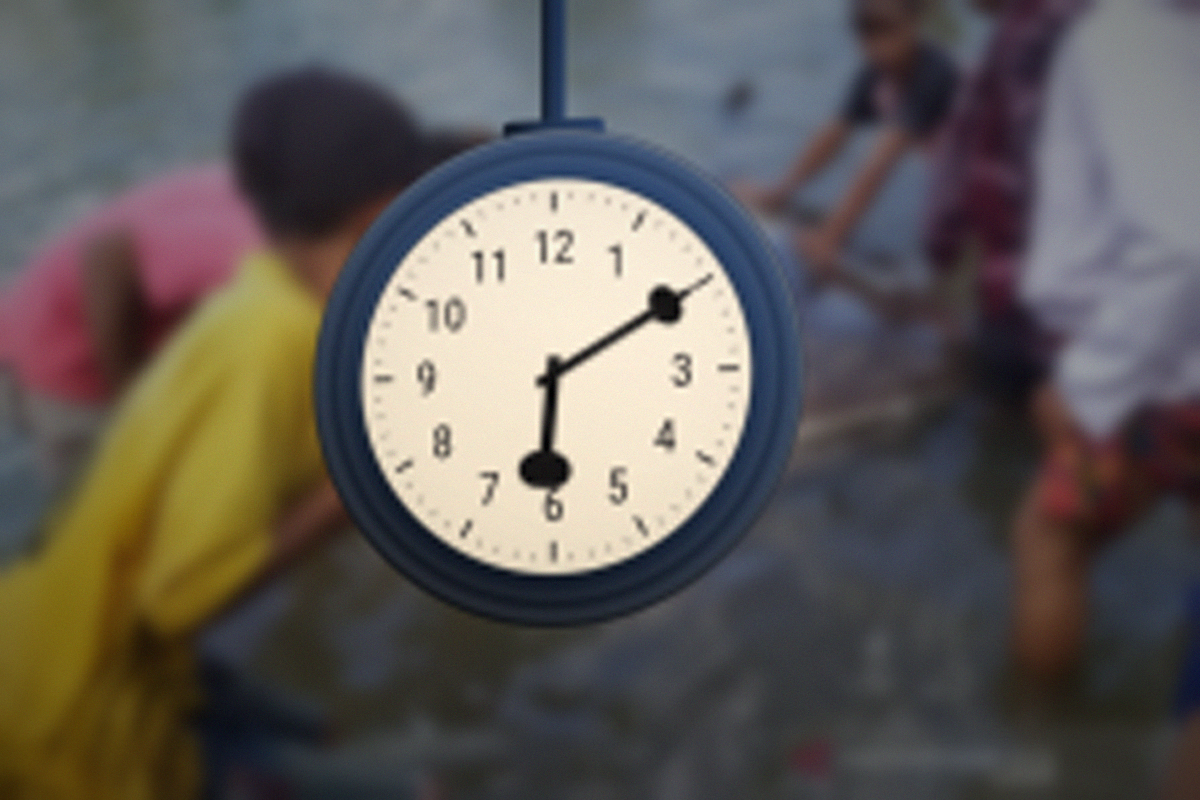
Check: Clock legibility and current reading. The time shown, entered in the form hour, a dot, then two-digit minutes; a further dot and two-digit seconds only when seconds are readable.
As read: 6.10
